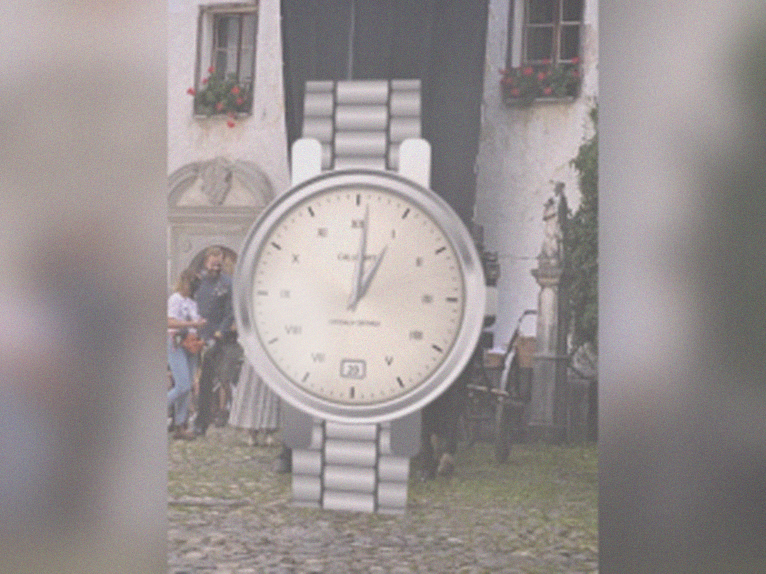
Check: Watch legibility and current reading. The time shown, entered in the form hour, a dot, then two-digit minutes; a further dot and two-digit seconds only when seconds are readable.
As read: 1.01
